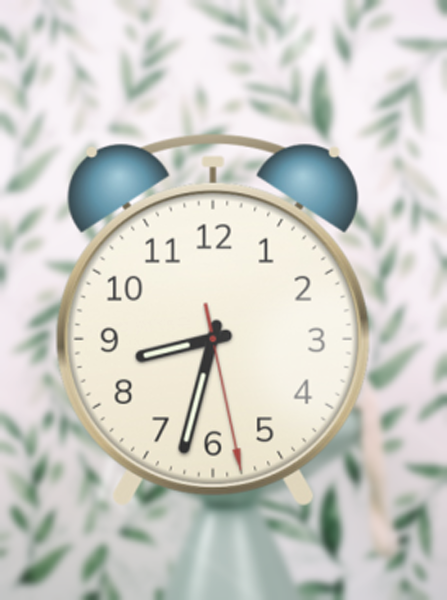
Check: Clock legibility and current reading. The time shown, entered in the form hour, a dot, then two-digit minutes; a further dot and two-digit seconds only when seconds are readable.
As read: 8.32.28
